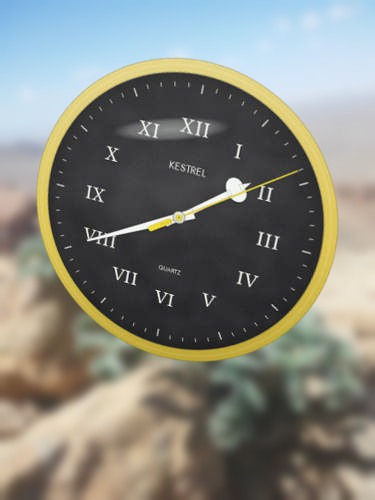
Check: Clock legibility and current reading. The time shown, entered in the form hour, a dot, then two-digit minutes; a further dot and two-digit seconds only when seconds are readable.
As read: 1.40.09
